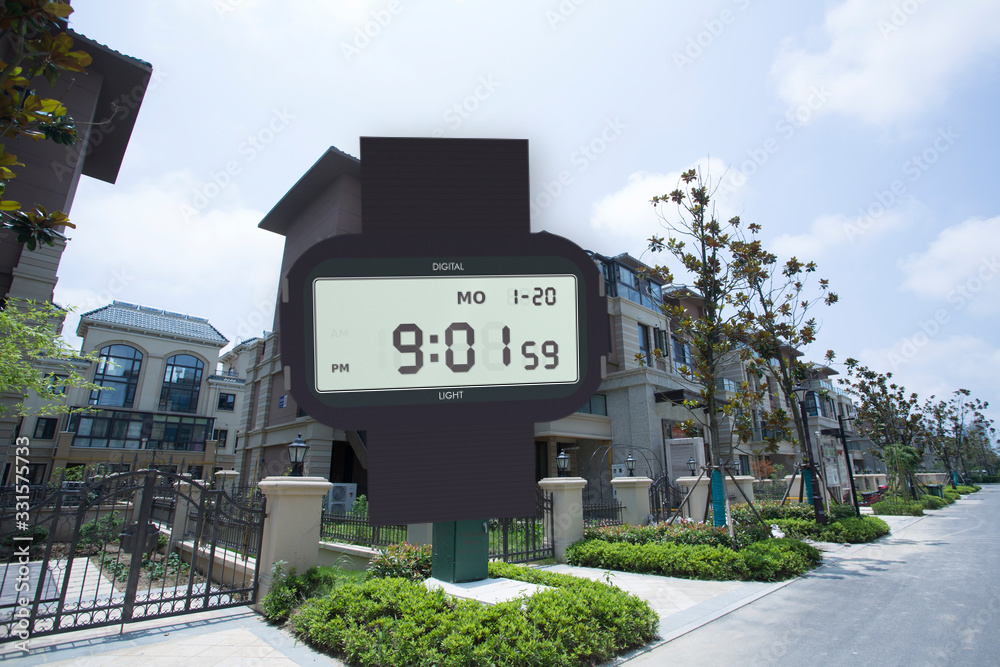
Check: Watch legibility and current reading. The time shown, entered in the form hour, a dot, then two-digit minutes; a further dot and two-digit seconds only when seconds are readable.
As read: 9.01.59
